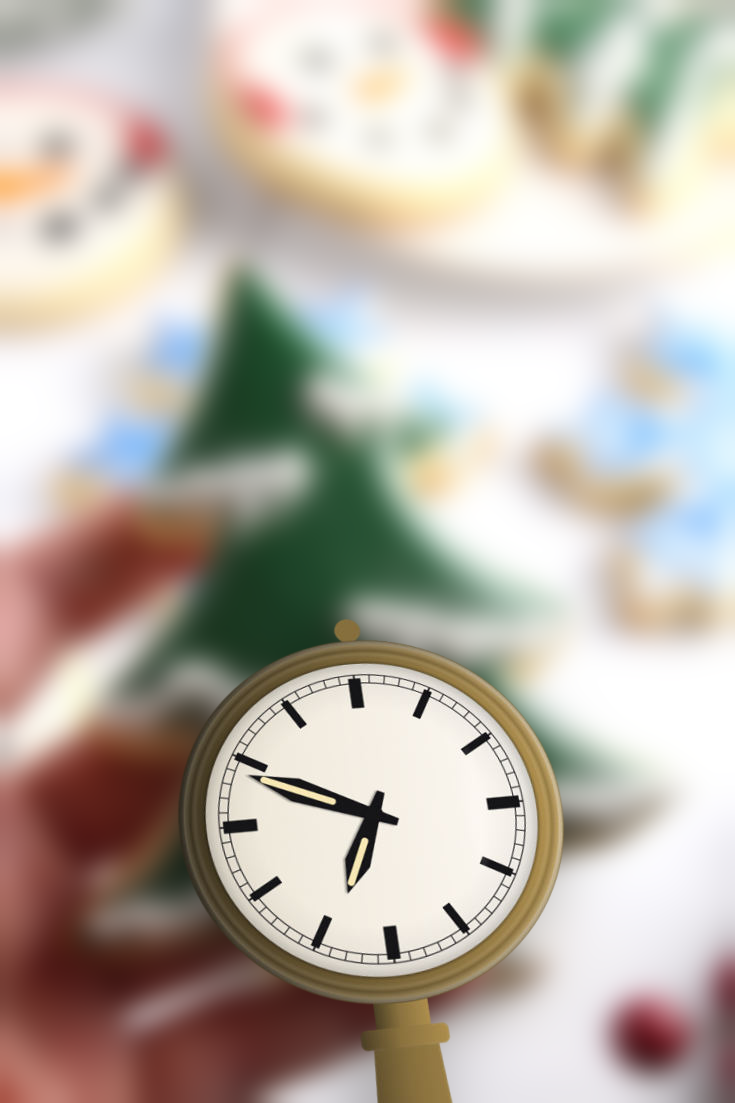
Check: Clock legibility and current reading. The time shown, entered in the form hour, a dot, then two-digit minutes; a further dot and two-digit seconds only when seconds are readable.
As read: 6.49
